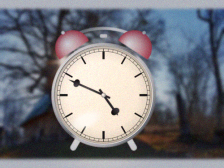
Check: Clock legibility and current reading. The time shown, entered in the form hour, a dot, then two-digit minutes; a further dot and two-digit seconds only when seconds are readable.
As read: 4.49
